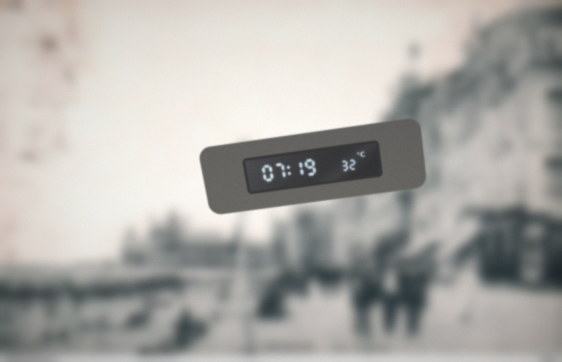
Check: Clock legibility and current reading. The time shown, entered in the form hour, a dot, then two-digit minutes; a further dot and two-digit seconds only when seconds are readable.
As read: 7.19
